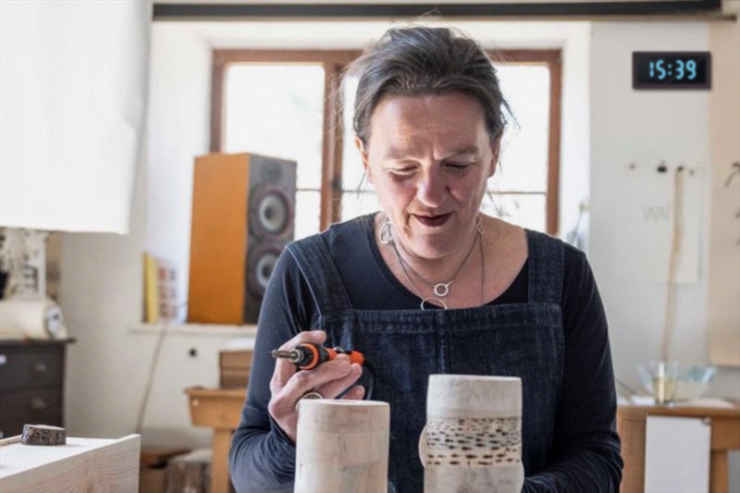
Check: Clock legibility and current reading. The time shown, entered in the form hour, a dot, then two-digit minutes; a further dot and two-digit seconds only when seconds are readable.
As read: 15.39
